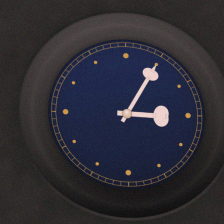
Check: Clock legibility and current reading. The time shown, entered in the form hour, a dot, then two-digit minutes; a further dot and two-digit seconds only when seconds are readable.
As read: 3.05
